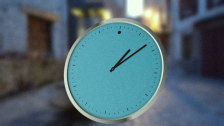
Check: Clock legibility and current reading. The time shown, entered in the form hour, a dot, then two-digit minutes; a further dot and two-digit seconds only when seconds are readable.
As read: 1.08
